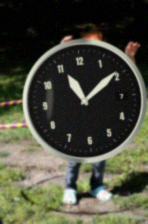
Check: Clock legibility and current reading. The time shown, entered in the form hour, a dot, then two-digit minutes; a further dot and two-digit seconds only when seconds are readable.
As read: 11.09
